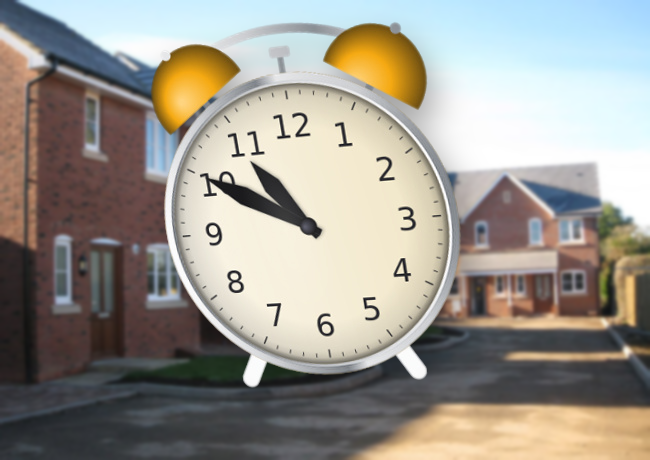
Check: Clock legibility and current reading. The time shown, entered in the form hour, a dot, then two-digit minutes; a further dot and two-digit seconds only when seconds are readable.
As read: 10.50
